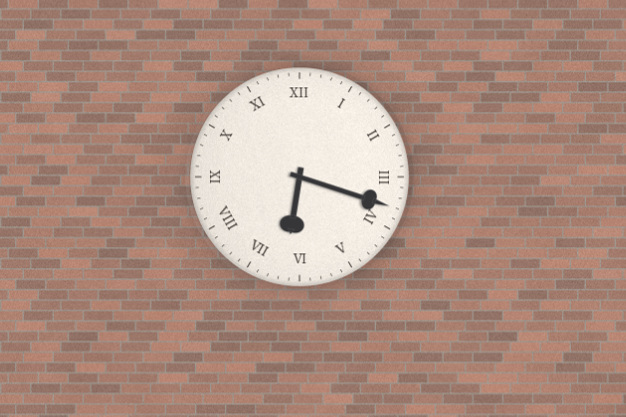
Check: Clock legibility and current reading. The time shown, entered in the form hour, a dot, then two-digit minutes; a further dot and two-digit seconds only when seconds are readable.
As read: 6.18
